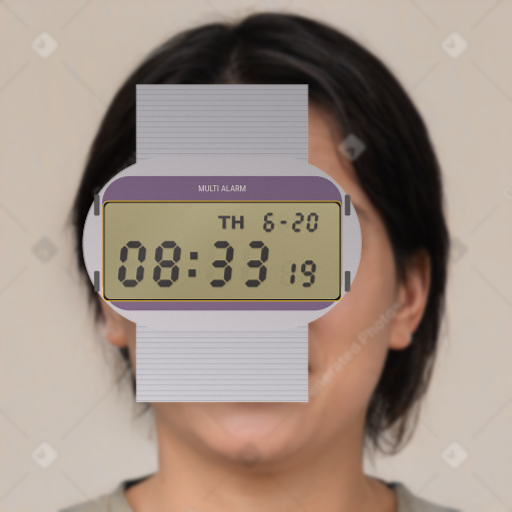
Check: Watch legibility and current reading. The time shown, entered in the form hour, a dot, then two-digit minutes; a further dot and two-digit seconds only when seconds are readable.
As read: 8.33.19
